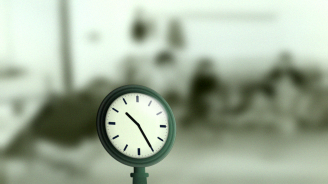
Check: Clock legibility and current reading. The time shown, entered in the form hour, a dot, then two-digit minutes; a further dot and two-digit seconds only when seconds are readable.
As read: 10.25
